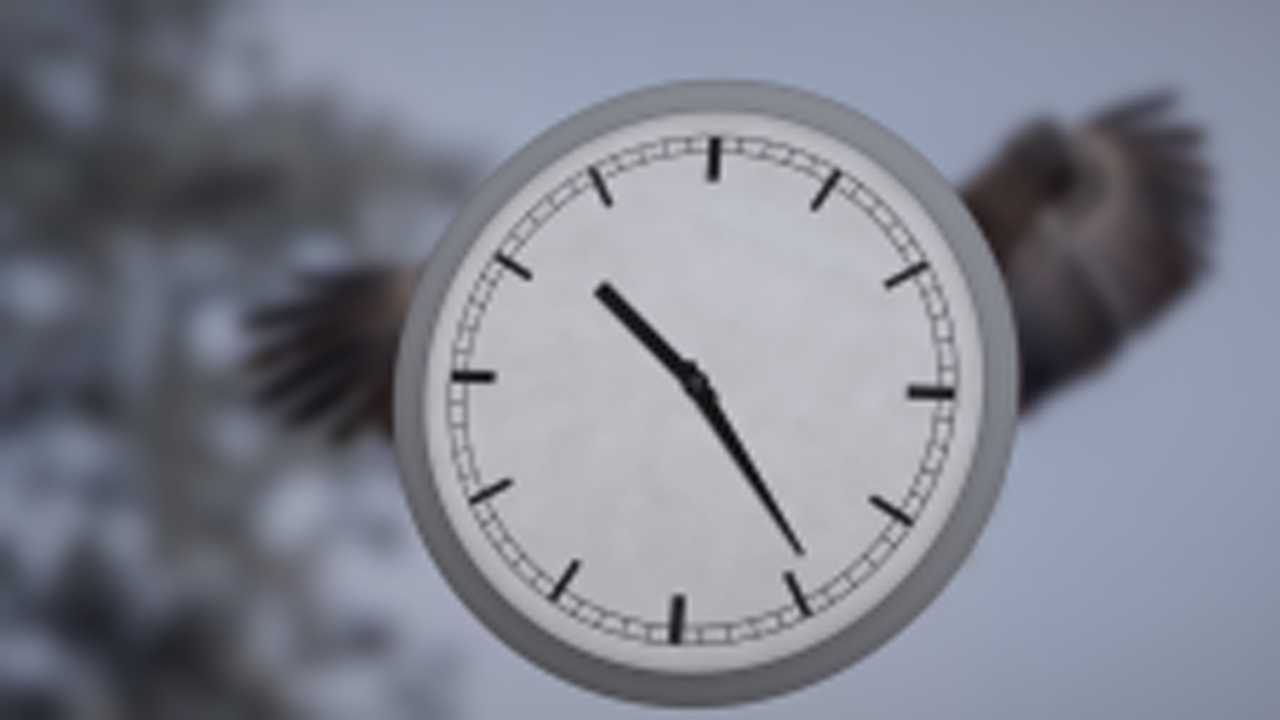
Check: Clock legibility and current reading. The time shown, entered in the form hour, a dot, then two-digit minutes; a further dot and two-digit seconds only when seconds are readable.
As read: 10.24
